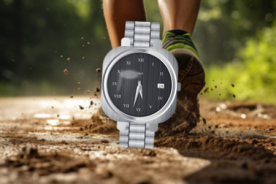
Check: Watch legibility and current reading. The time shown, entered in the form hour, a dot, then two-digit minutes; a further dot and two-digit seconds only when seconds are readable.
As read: 5.32
